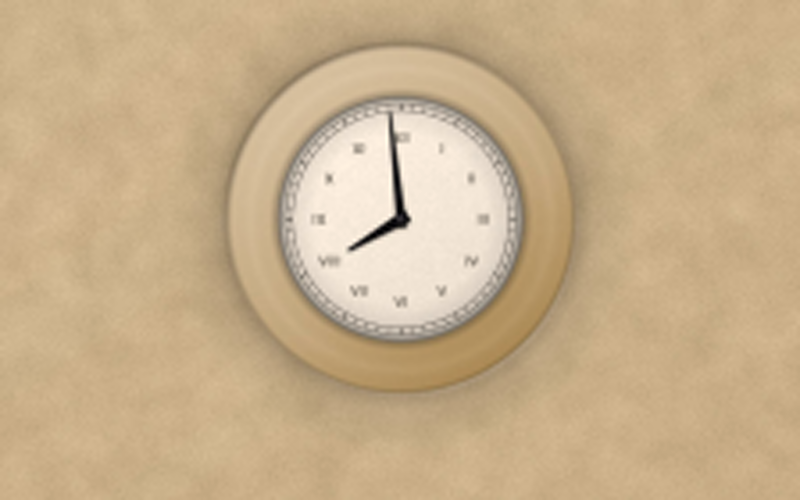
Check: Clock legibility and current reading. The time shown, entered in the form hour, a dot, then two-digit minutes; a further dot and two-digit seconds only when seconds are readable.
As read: 7.59
